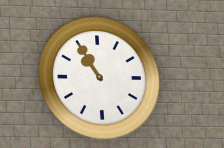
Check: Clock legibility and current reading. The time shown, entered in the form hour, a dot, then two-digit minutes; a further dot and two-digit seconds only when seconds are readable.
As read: 10.55
